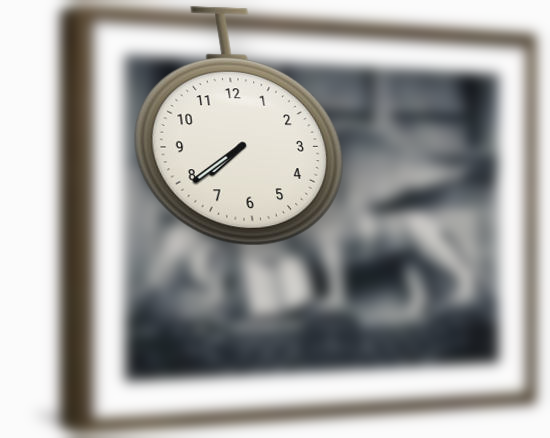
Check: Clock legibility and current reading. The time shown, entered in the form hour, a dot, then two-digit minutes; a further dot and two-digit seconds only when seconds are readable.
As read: 7.39
